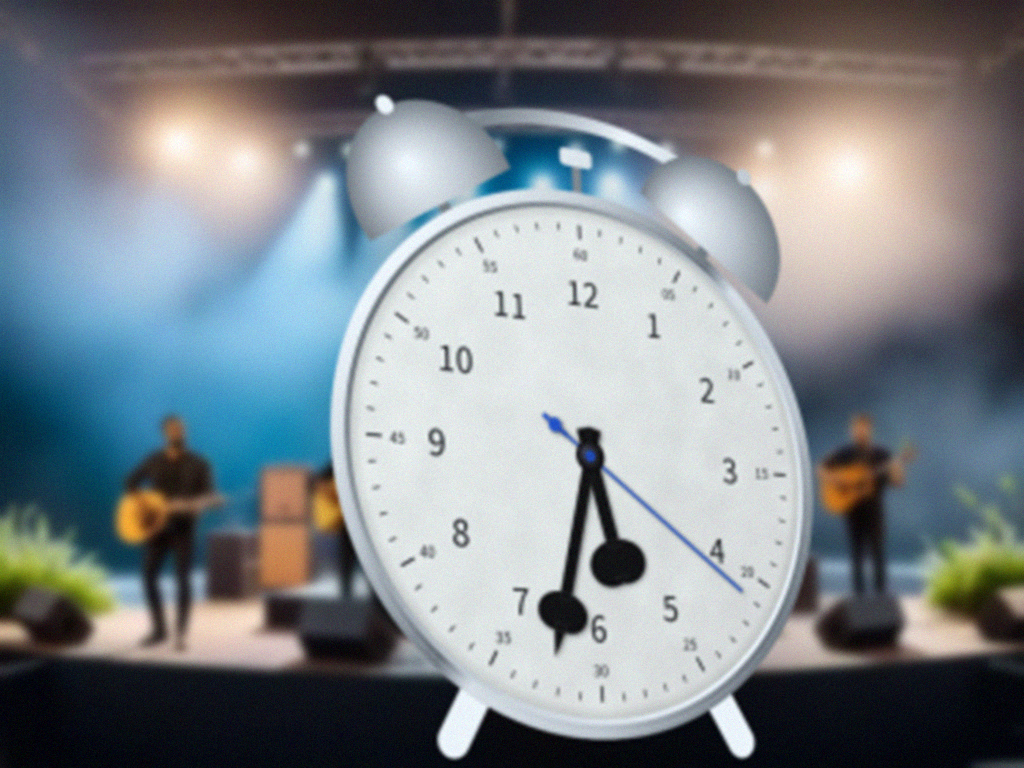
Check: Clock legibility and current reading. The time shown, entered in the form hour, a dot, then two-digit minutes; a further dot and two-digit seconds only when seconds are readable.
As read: 5.32.21
